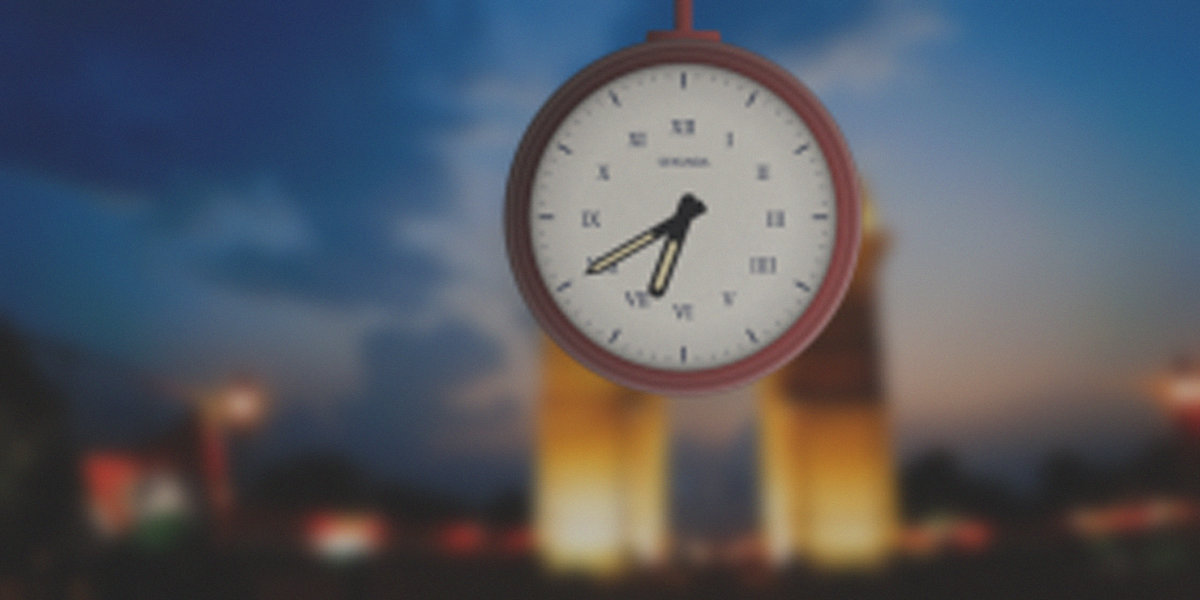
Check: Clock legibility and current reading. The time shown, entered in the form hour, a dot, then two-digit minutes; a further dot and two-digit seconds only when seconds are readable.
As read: 6.40
